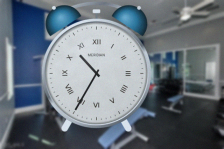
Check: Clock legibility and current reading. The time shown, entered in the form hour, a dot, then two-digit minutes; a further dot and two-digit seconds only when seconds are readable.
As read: 10.35
